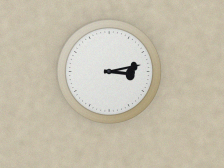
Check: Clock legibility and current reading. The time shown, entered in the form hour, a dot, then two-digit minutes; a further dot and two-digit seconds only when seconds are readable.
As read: 3.13
